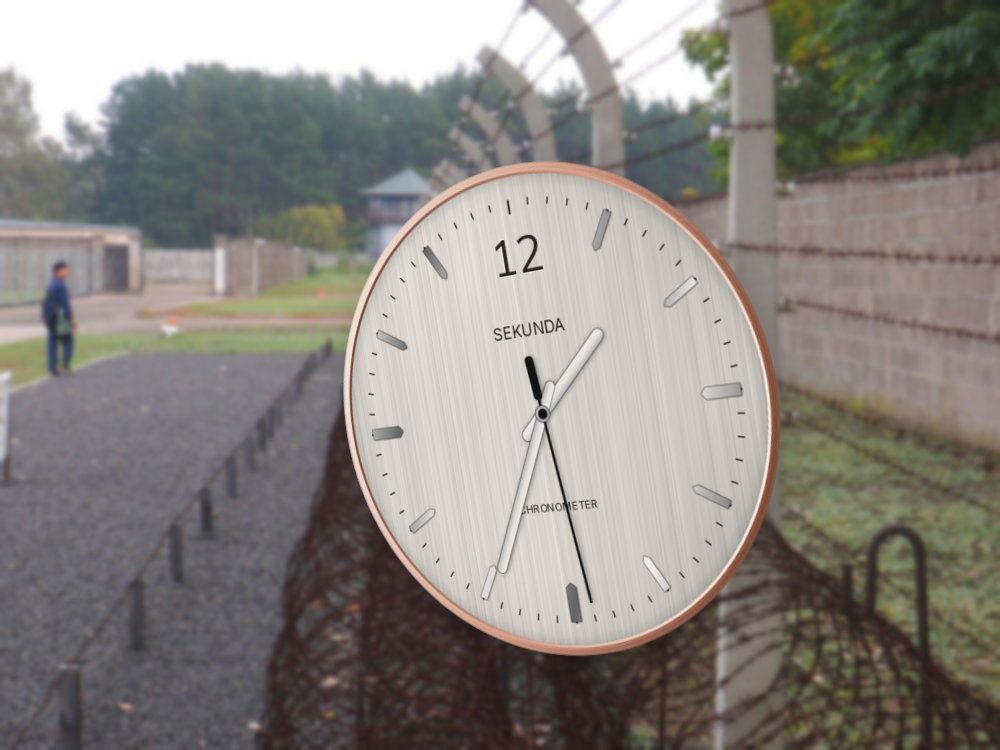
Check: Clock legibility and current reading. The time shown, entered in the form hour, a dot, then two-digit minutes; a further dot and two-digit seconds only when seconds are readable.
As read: 1.34.29
